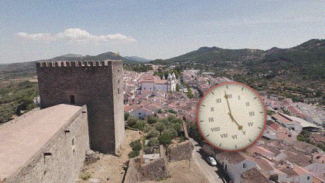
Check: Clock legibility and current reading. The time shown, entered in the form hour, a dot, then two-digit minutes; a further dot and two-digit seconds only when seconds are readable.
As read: 4.59
